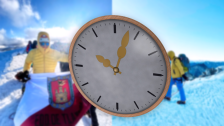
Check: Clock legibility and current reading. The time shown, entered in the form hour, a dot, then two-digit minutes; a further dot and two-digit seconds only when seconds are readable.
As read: 10.03
